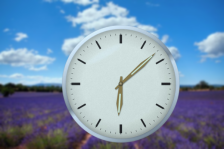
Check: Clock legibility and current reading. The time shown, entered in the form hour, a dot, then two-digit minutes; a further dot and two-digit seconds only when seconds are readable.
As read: 6.08
